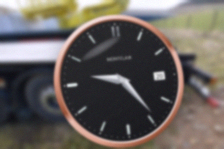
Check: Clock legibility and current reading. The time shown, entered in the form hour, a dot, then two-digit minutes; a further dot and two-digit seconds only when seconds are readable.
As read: 9.24
